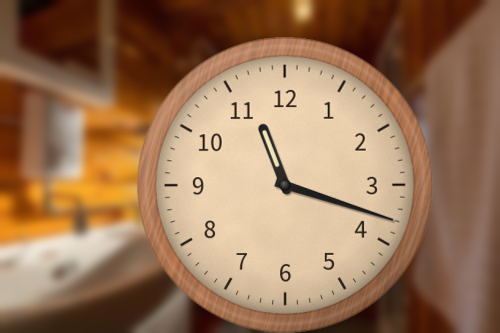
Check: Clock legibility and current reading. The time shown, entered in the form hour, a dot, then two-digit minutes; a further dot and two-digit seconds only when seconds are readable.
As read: 11.18
